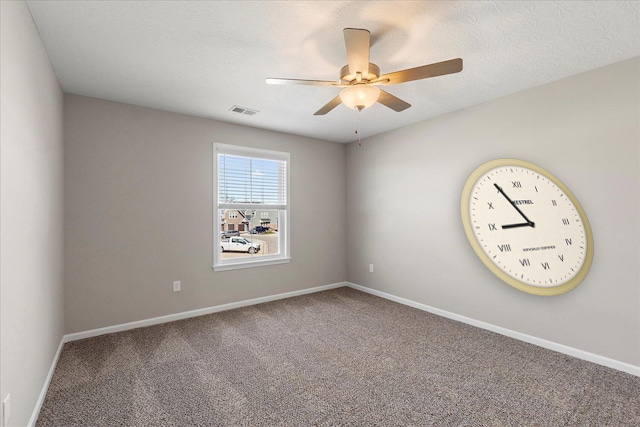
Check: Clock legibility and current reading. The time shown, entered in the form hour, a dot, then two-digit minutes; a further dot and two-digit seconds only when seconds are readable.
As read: 8.55
